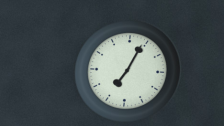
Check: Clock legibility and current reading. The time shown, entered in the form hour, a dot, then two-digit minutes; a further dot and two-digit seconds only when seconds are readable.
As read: 7.04
